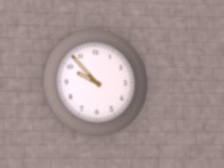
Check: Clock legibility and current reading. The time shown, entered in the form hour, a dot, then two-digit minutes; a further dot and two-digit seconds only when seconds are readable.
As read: 9.53
